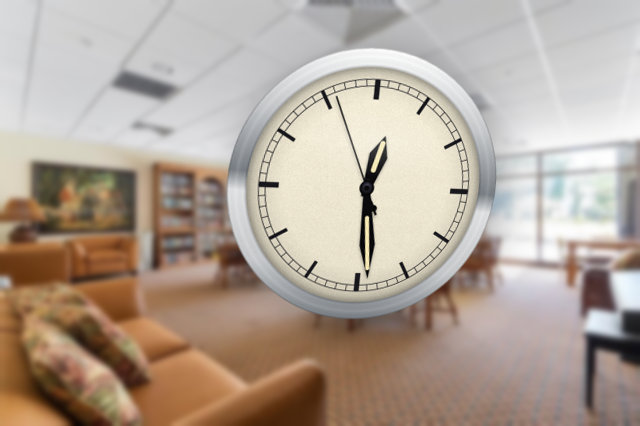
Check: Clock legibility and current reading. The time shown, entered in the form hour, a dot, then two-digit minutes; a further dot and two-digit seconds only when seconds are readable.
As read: 12.28.56
